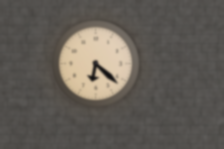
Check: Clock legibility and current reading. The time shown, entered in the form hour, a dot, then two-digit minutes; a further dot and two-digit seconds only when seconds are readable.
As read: 6.22
